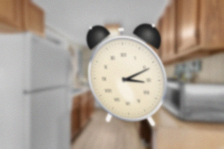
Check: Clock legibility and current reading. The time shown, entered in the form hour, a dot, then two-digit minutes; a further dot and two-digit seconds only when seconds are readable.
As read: 3.11
